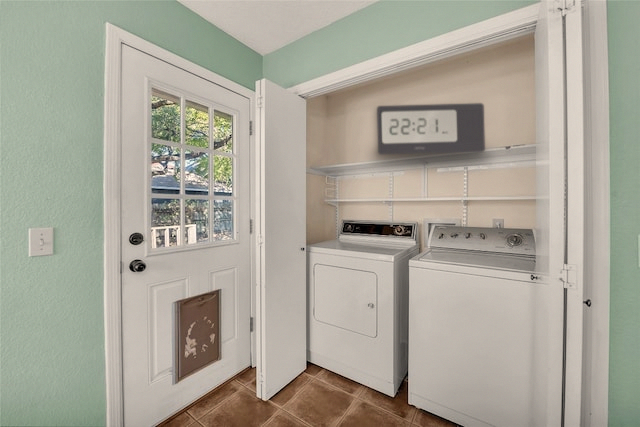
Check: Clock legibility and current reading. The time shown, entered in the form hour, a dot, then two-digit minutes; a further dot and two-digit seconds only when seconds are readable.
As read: 22.21
